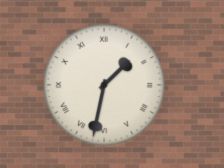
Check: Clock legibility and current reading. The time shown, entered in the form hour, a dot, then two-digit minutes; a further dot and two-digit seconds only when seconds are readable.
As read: 1.32
